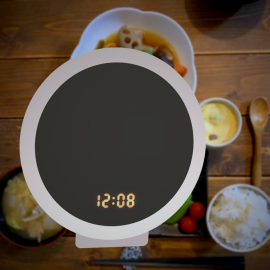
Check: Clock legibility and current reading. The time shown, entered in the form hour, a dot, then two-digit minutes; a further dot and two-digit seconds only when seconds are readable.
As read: 12.08
